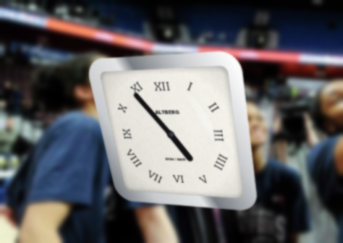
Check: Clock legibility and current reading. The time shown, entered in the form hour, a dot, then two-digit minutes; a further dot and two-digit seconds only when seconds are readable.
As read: 4.54
